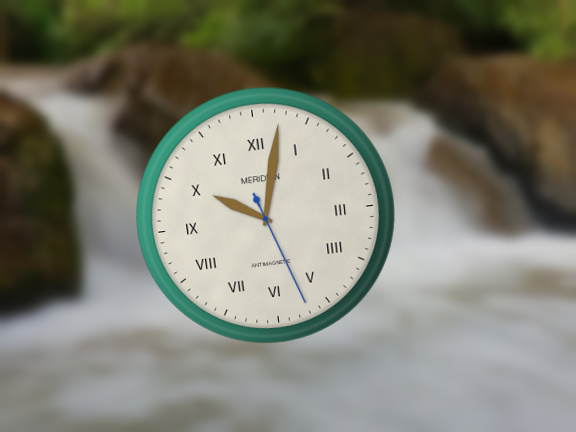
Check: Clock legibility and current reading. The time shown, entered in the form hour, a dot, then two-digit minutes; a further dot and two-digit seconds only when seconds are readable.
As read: 10.02.27
